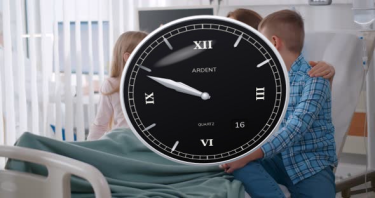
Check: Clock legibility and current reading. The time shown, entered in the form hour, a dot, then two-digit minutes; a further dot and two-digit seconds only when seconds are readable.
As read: 9.49
